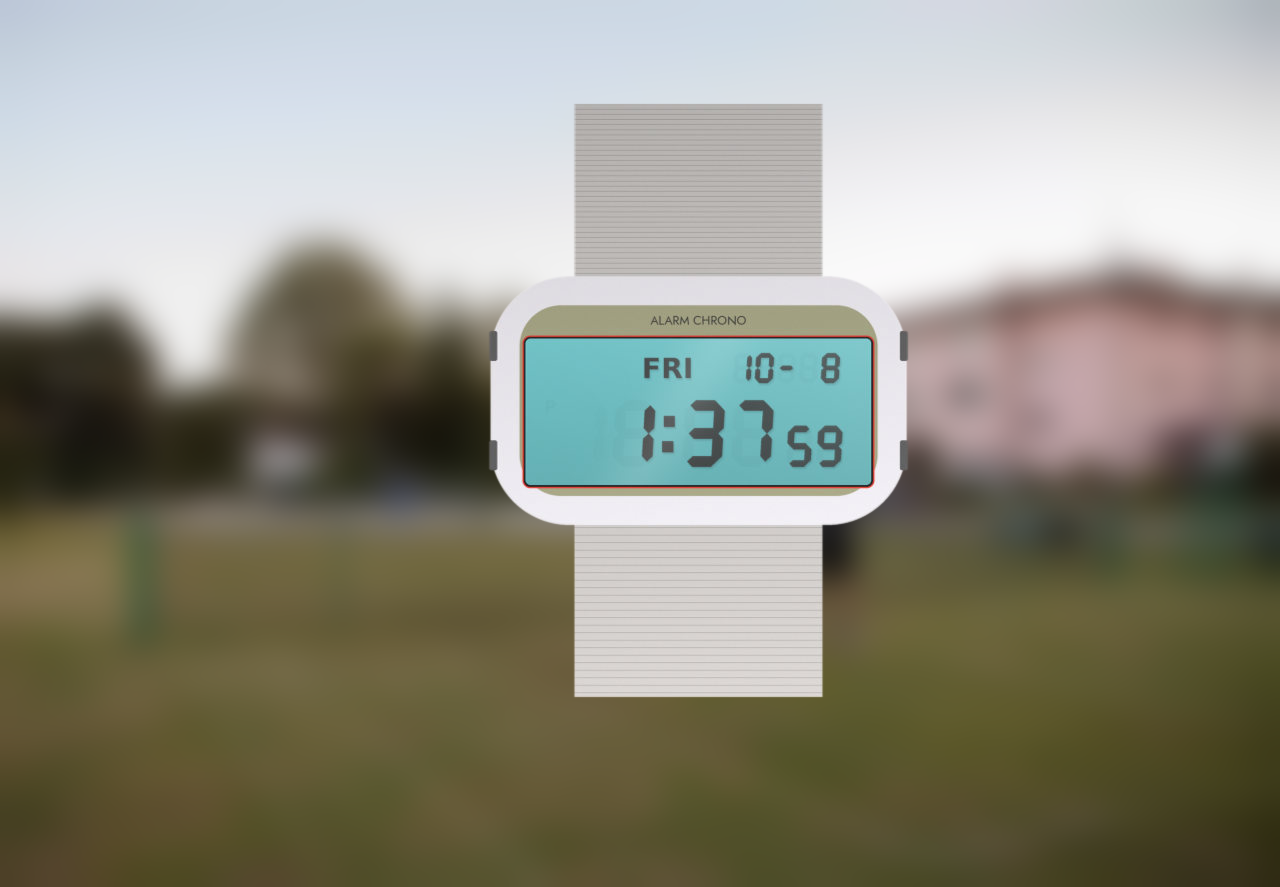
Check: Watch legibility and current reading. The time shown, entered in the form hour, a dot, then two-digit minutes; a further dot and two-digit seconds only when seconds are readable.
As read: 1.37.59
